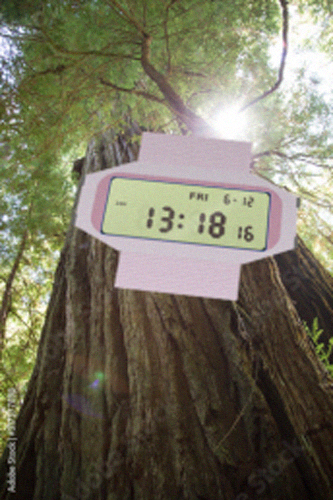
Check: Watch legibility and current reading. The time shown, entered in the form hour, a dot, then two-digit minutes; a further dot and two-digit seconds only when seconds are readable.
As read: 13.18.16
